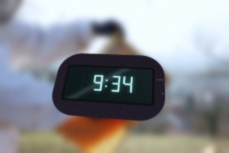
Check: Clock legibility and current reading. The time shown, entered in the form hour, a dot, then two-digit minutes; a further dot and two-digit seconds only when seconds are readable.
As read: 9.34
